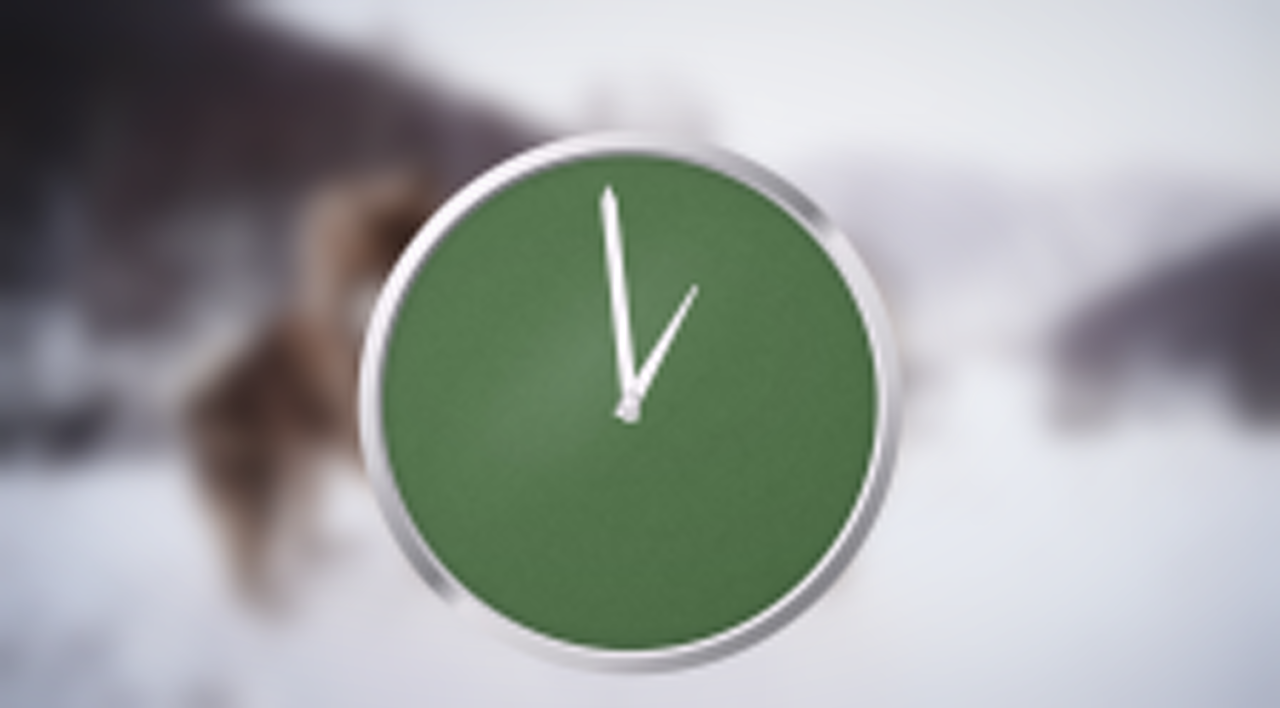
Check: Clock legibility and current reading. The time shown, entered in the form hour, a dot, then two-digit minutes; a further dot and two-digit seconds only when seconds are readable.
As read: 12.59
